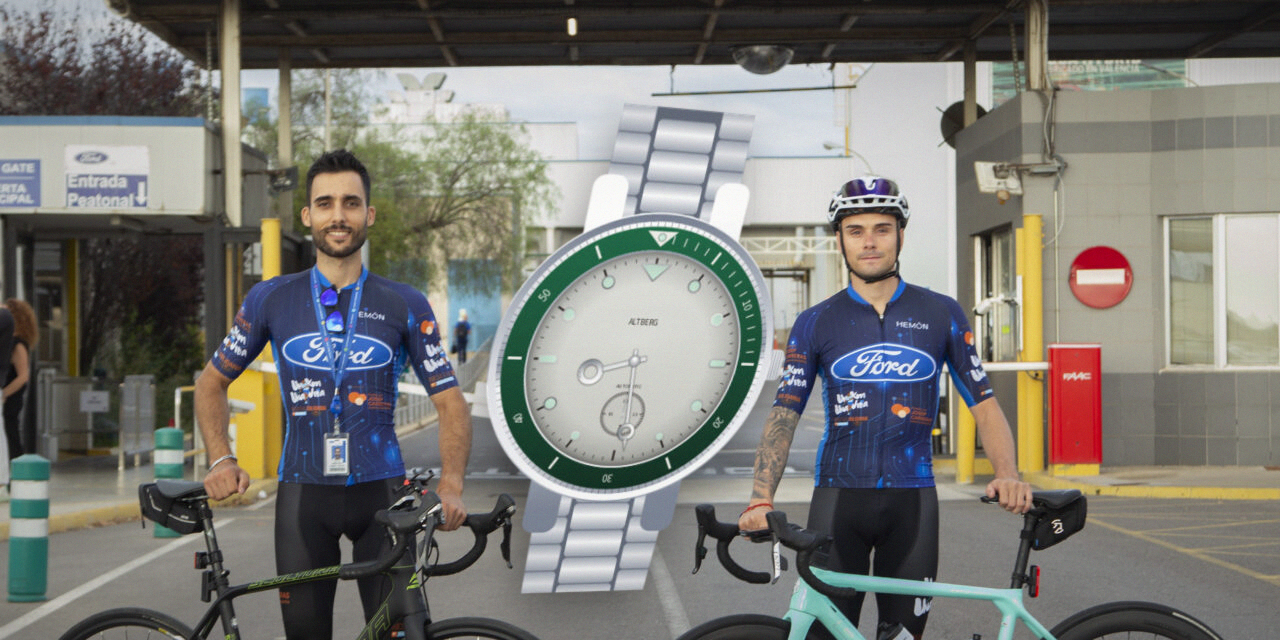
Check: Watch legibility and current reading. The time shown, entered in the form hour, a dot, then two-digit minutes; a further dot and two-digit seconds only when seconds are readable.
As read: 8.29
